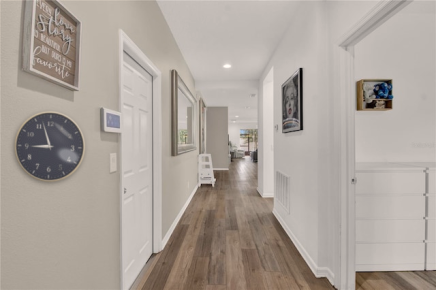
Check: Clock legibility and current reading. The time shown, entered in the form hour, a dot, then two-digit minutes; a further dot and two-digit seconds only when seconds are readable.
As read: 8.57
